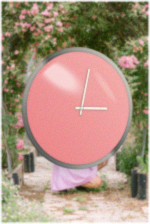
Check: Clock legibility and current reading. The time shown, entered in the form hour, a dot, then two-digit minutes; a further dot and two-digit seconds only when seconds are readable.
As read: 3.02
